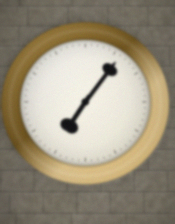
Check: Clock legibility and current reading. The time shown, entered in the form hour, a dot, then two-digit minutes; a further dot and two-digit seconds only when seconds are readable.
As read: 7.06
